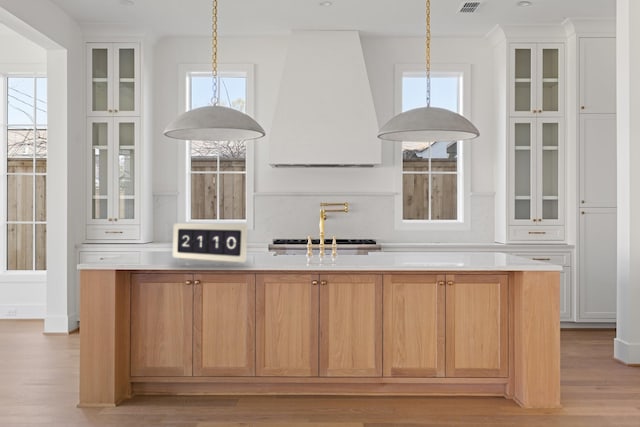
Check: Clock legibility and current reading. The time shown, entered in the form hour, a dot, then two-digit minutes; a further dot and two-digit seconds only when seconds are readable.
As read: 21.10
